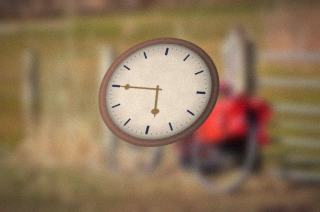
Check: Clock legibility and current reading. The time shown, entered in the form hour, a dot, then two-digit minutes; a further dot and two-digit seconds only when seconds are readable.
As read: 5.45
